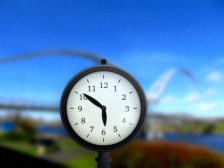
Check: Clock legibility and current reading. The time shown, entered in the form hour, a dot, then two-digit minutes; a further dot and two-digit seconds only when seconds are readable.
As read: 5.51
